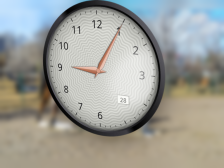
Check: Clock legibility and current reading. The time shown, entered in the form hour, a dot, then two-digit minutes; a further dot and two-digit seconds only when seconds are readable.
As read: 9.05
